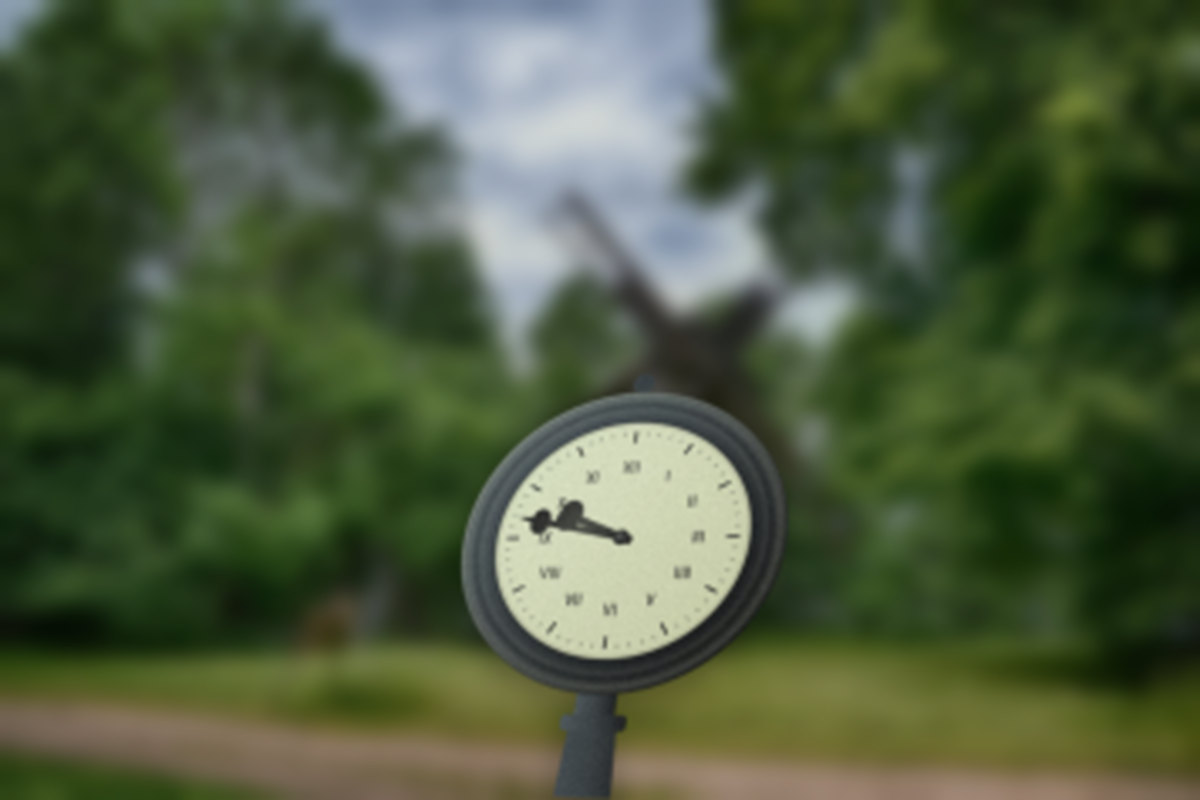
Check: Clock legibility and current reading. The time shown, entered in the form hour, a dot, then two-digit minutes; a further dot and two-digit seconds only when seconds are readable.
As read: 9.47
